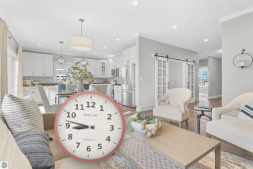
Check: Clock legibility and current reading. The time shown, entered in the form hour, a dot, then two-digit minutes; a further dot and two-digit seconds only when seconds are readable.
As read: 8.47
